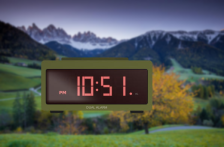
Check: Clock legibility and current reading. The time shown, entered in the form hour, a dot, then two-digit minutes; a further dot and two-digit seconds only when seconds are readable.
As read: 10.51
